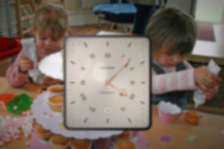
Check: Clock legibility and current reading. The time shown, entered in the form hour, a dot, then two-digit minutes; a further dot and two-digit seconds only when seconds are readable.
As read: 4.07
